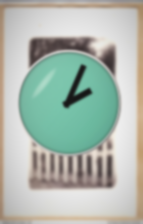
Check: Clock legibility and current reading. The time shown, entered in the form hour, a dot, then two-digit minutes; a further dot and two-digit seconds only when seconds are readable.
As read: 2.04
